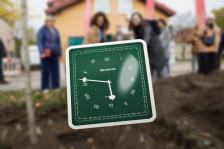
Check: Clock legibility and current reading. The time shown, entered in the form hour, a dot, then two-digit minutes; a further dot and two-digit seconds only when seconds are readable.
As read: 5.47
